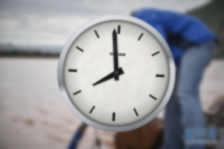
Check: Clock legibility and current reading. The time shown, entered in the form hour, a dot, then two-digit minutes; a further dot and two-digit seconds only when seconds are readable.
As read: 7.59
